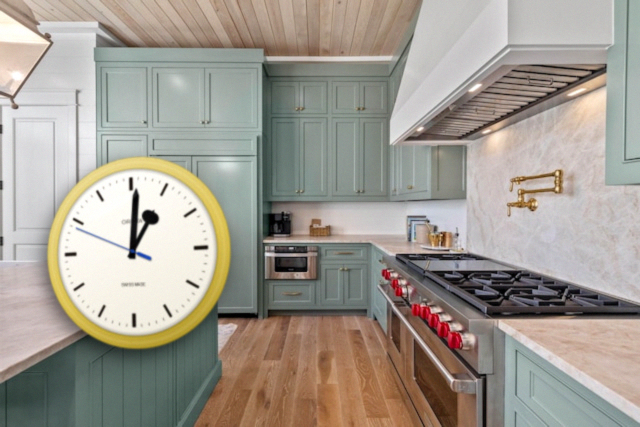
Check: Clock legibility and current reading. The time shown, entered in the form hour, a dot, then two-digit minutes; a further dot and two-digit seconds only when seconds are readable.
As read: 1.00.49
